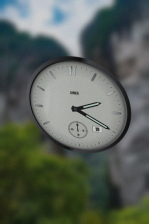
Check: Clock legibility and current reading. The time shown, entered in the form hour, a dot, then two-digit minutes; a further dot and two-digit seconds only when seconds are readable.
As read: 2.20
